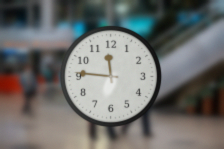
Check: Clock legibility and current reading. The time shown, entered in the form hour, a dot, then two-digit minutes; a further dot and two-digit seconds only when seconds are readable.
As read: 11.46
